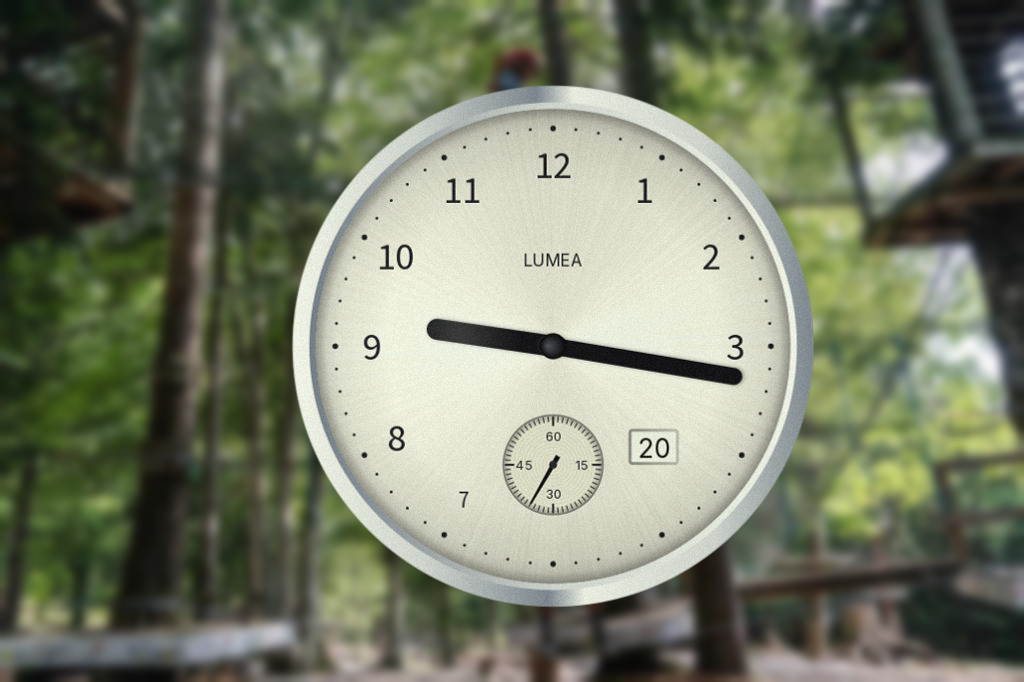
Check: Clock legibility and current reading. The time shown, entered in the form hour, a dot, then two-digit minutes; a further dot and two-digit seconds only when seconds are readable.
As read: 9.16.35
